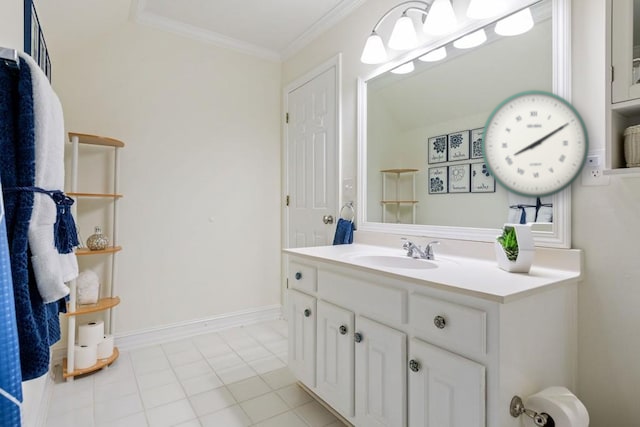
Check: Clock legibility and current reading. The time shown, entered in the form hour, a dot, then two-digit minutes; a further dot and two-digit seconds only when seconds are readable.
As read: 8.10
